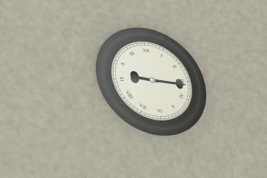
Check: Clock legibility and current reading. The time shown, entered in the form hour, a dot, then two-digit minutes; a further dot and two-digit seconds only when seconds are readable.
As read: 9.16
